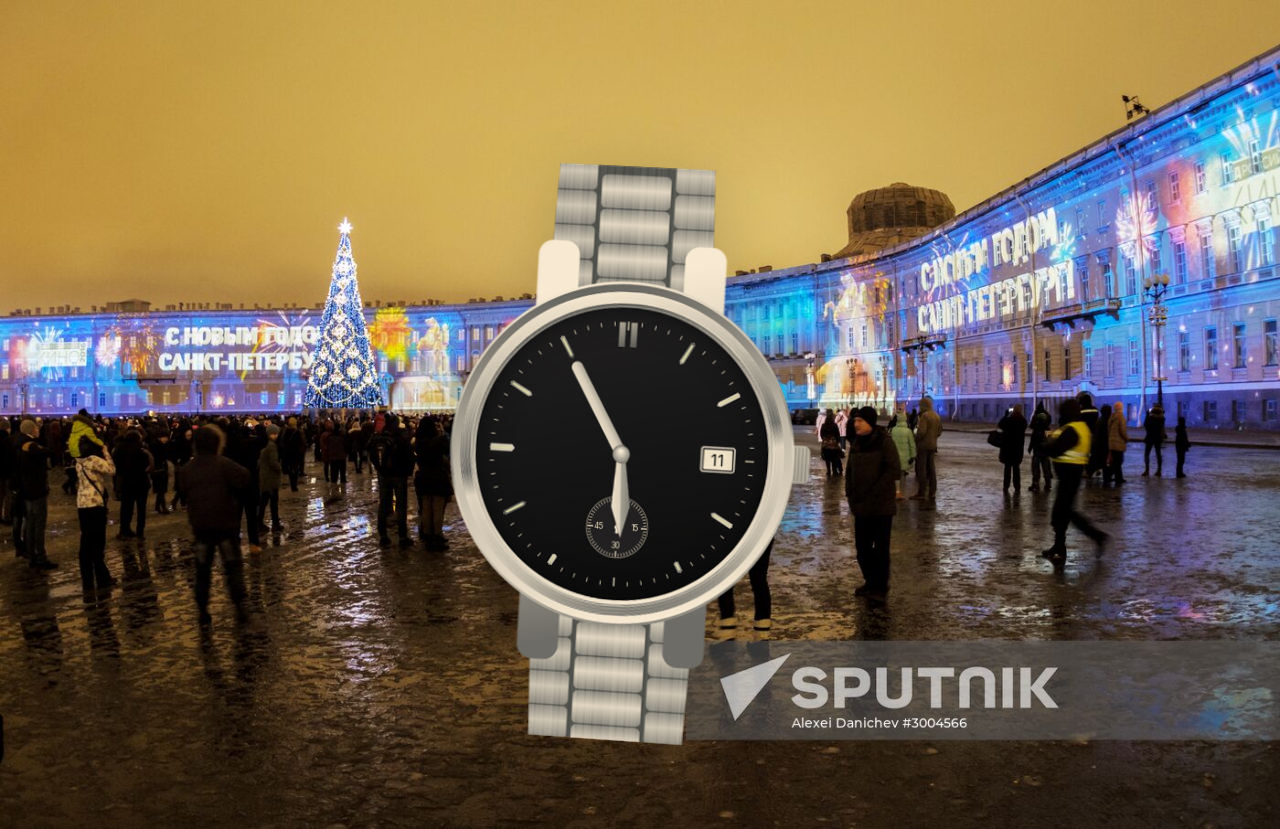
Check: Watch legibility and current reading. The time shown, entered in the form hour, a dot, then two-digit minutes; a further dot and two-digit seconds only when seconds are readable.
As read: 5.55
